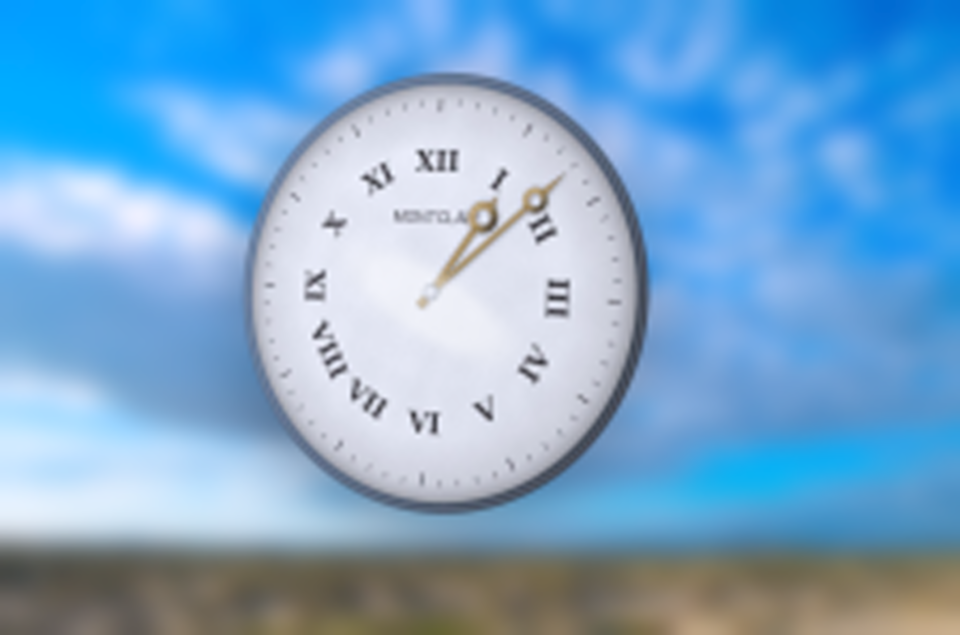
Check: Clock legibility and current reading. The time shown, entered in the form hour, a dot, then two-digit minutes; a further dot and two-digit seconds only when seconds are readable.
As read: 1.08
